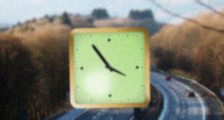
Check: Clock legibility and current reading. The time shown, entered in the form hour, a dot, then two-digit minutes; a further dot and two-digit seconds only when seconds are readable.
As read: 3.54
